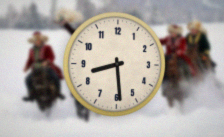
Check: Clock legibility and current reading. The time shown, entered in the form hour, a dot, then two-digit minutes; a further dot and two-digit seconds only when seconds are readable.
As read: 8.29
